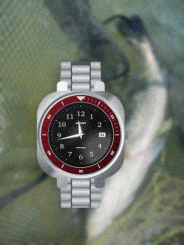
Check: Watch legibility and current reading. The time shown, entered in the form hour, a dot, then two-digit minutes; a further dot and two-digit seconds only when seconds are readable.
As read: 11.43
